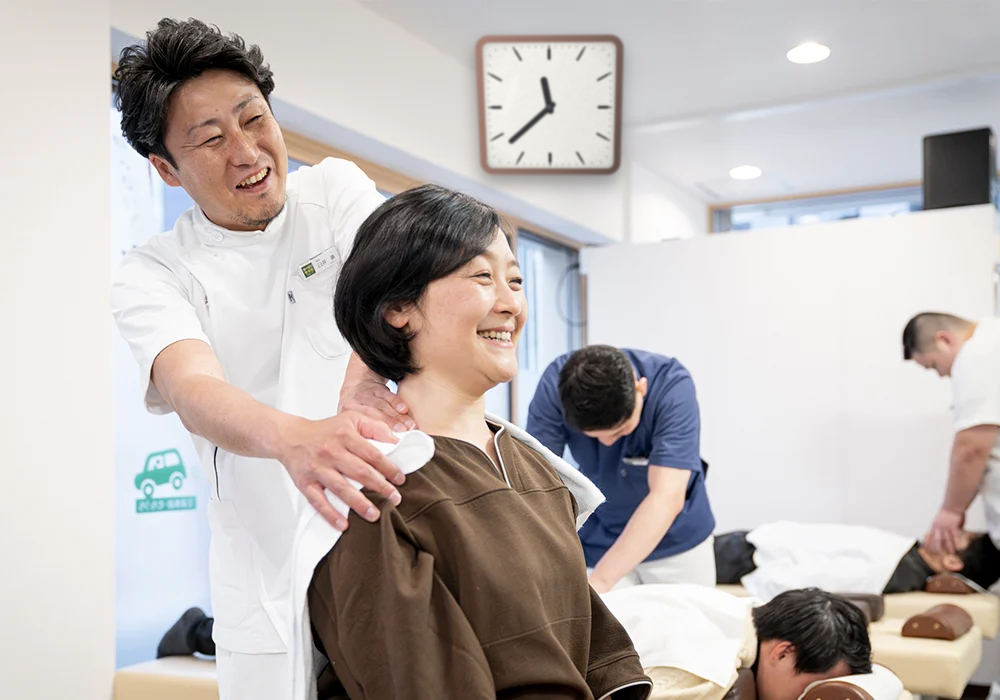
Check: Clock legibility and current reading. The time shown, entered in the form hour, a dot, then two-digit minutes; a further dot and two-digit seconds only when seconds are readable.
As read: 11.38
